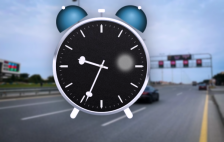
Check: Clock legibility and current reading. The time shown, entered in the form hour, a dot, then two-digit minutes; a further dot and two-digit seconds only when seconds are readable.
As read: 9.34
